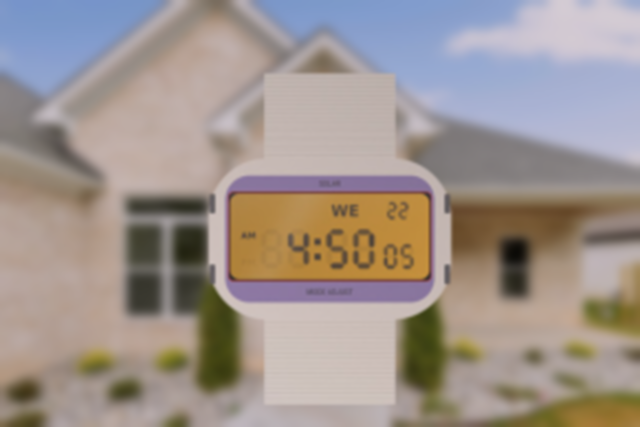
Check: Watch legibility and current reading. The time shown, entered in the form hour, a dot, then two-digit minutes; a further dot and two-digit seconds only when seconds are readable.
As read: 4.50.05
